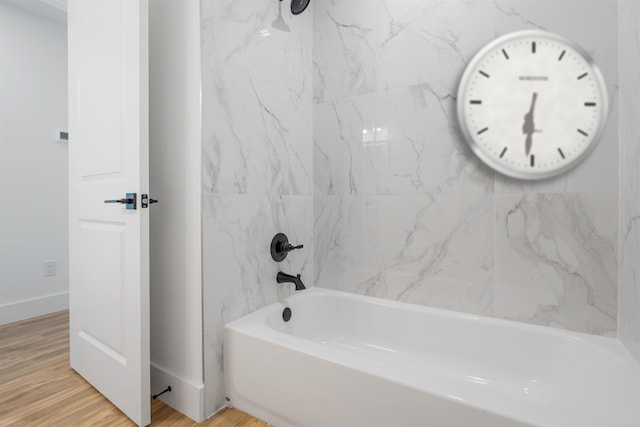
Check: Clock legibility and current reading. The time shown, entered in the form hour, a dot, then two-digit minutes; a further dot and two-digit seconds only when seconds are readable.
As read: 6.31
